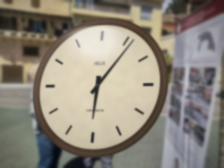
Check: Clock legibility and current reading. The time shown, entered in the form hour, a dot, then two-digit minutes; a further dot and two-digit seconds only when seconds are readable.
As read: 6.06
